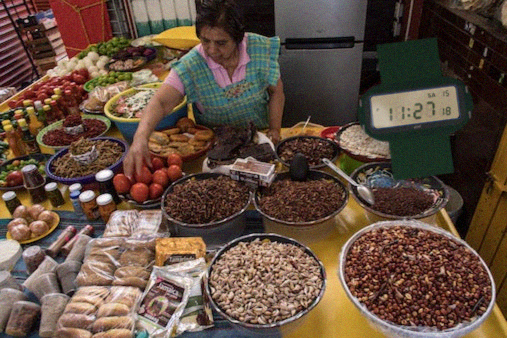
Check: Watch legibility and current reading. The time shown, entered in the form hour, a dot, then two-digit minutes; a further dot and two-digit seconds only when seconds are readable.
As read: 11.27
